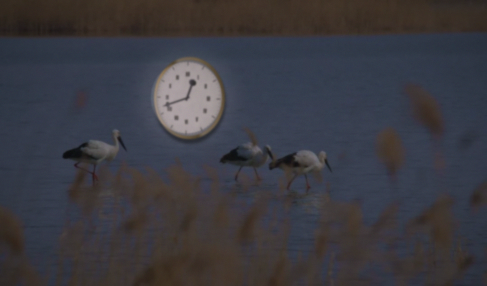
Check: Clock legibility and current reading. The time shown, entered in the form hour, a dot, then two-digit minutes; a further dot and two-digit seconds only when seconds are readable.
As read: 12.42
